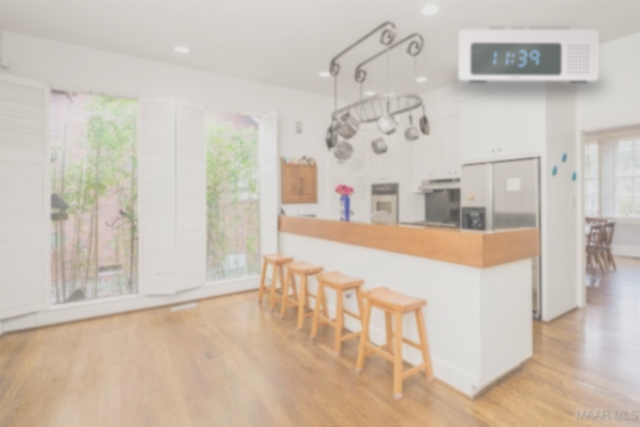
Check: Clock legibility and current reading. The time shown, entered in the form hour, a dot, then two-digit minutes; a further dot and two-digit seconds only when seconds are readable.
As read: 11.39
